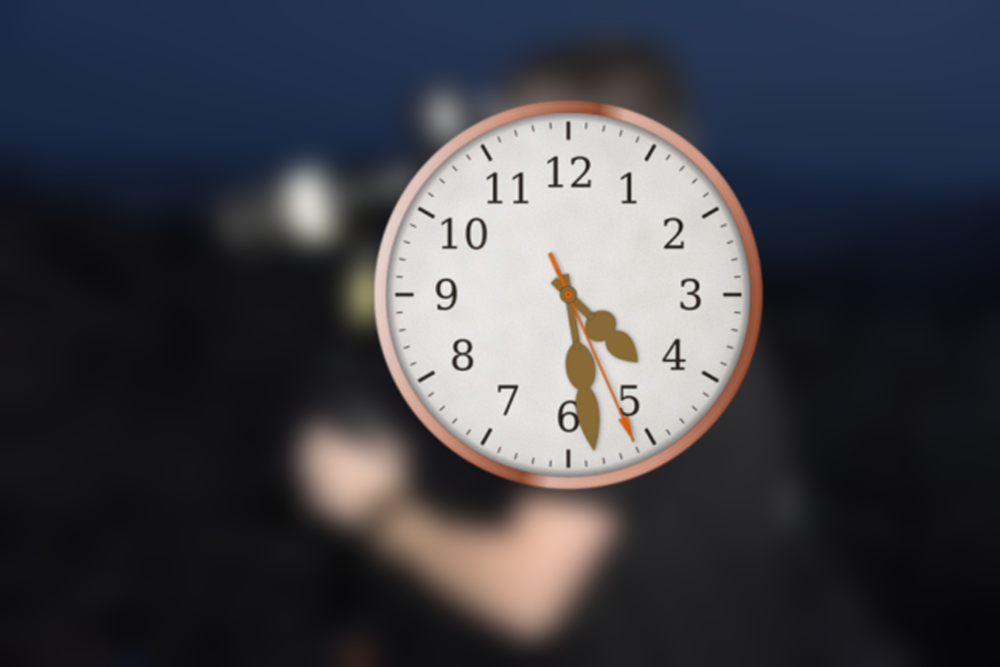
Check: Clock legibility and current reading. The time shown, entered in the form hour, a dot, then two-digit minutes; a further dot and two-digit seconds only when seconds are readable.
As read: 4.28.26
